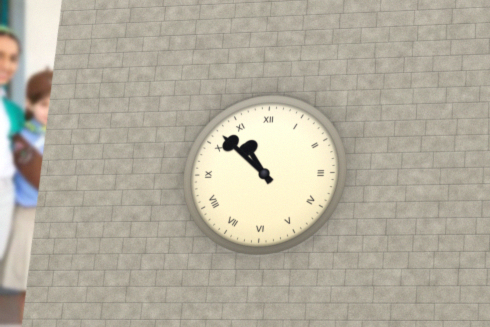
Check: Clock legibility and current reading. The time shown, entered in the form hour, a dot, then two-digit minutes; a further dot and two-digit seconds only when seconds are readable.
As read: 10.52
